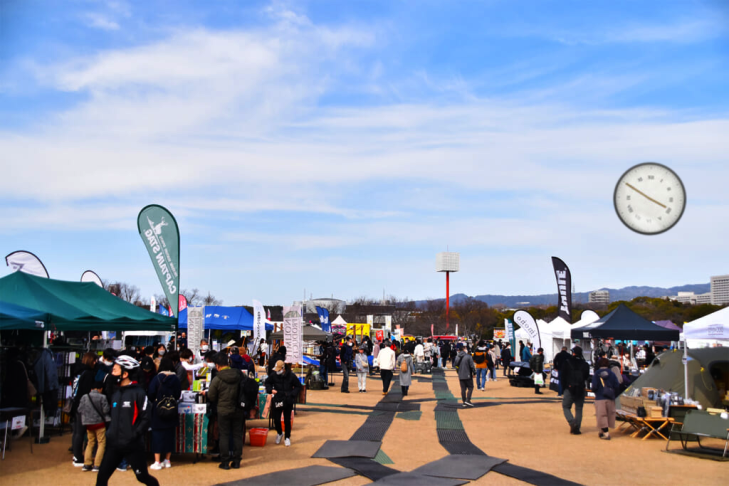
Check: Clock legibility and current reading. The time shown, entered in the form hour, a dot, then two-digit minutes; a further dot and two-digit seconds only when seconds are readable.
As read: 3.50
